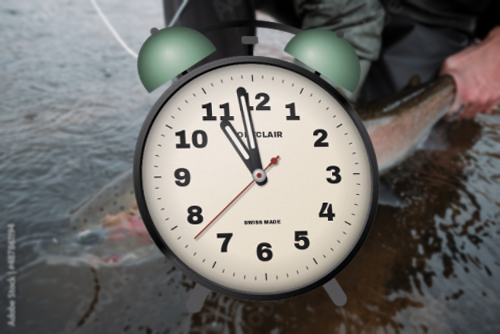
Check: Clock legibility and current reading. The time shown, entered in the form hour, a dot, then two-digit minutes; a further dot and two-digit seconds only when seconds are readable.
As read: 10.58.38
